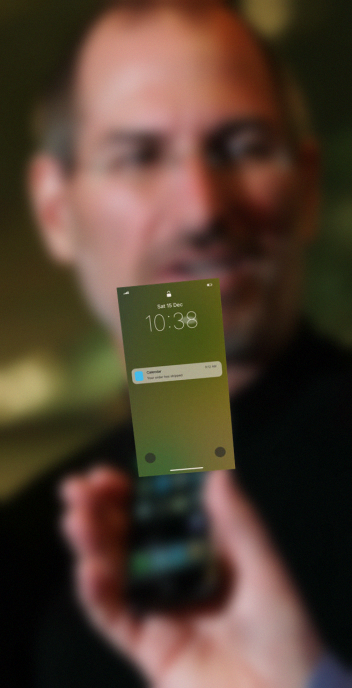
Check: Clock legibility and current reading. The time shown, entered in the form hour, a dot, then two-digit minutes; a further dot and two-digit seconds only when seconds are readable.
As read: 10.38
